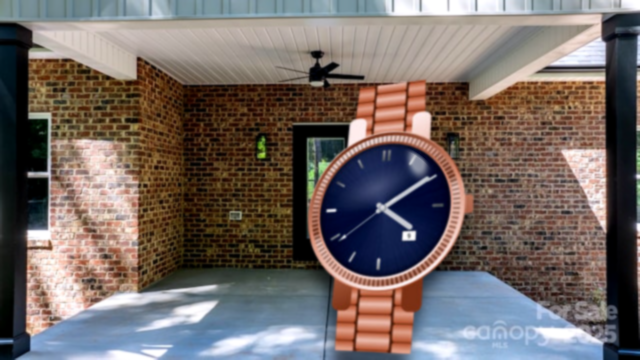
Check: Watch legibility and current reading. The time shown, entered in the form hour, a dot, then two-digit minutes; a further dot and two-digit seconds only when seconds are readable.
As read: 4.09.39
